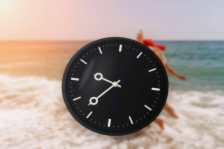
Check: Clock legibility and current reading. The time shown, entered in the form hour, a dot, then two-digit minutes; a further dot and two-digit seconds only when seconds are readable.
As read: 9.37
